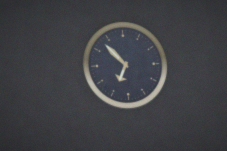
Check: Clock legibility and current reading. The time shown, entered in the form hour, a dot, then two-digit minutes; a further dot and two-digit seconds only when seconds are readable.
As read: 6.53
